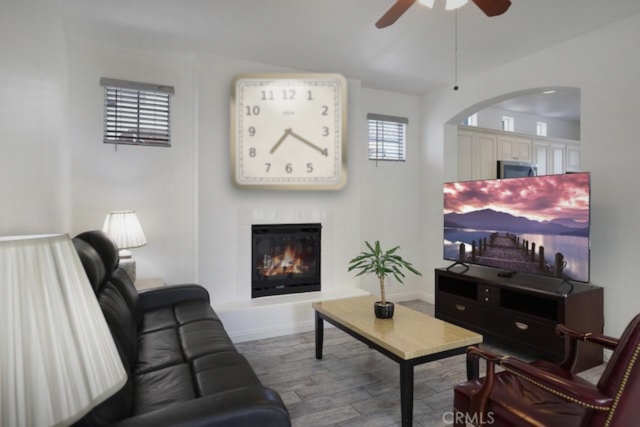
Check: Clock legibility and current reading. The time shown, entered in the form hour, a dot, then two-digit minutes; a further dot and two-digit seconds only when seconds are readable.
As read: 7.20
